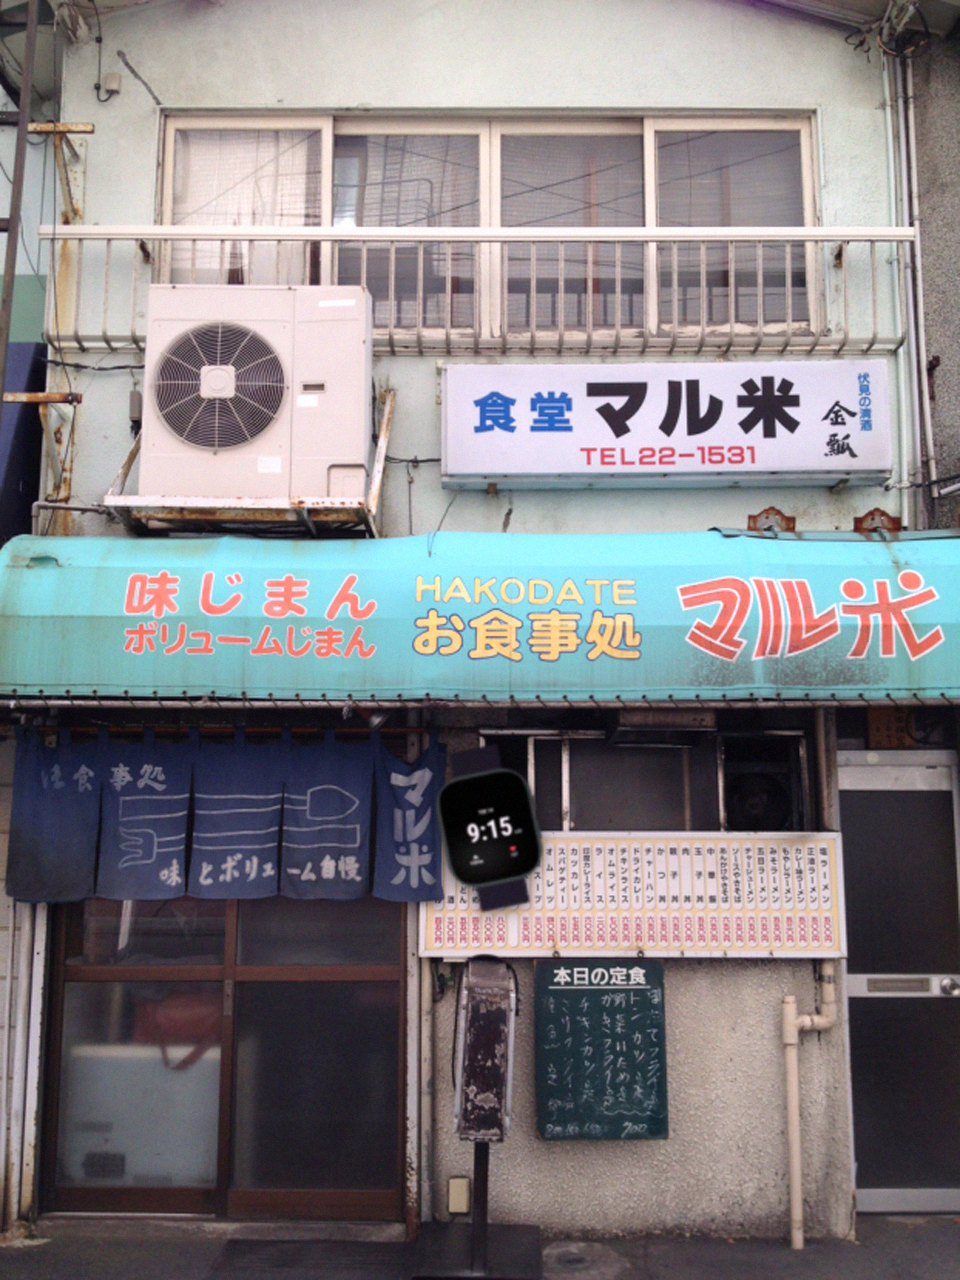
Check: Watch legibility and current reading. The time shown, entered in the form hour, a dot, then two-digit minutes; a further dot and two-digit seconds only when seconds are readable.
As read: 9.15
